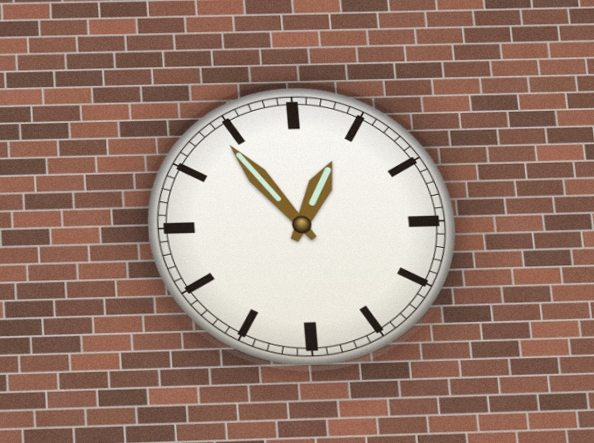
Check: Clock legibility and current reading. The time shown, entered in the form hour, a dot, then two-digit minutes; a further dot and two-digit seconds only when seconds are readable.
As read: 12.54
